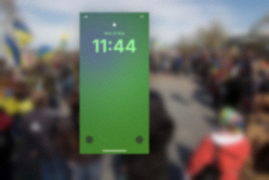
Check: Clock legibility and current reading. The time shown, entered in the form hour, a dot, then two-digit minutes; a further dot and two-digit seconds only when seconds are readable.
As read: 11.44
